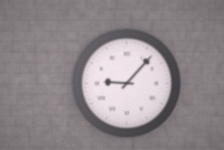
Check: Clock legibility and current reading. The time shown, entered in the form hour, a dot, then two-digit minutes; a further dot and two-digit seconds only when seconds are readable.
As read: 9.07
